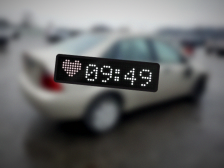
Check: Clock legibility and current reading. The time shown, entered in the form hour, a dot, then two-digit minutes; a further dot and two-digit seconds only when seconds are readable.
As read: 9.49
